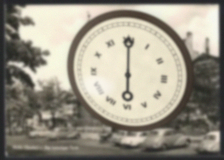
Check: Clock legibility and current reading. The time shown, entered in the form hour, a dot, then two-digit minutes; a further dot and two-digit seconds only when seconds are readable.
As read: 6.00
